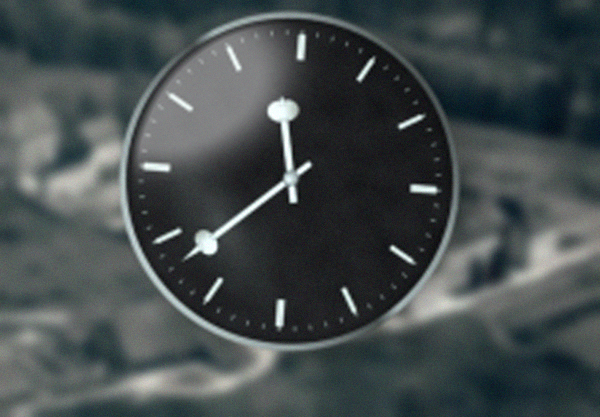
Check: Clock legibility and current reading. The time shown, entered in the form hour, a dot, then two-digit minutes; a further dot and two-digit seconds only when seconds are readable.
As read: 11.38
